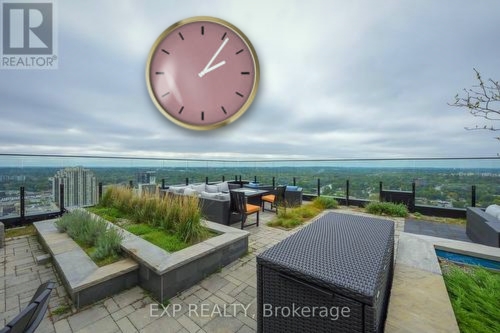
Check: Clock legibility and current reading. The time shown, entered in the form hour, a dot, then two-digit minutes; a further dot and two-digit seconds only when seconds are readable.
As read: 2.06
